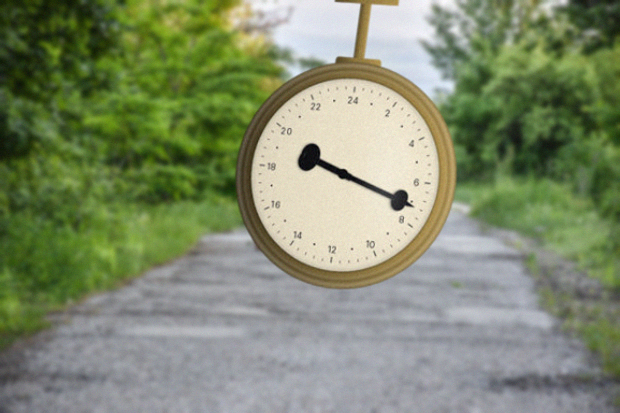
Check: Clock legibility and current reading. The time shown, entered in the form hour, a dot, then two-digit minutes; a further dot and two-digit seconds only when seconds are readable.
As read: 19.18
